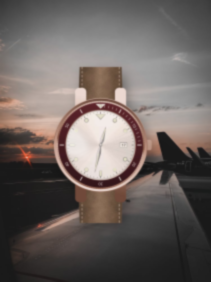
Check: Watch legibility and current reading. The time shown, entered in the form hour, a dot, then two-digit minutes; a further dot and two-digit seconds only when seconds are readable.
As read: 12.32
